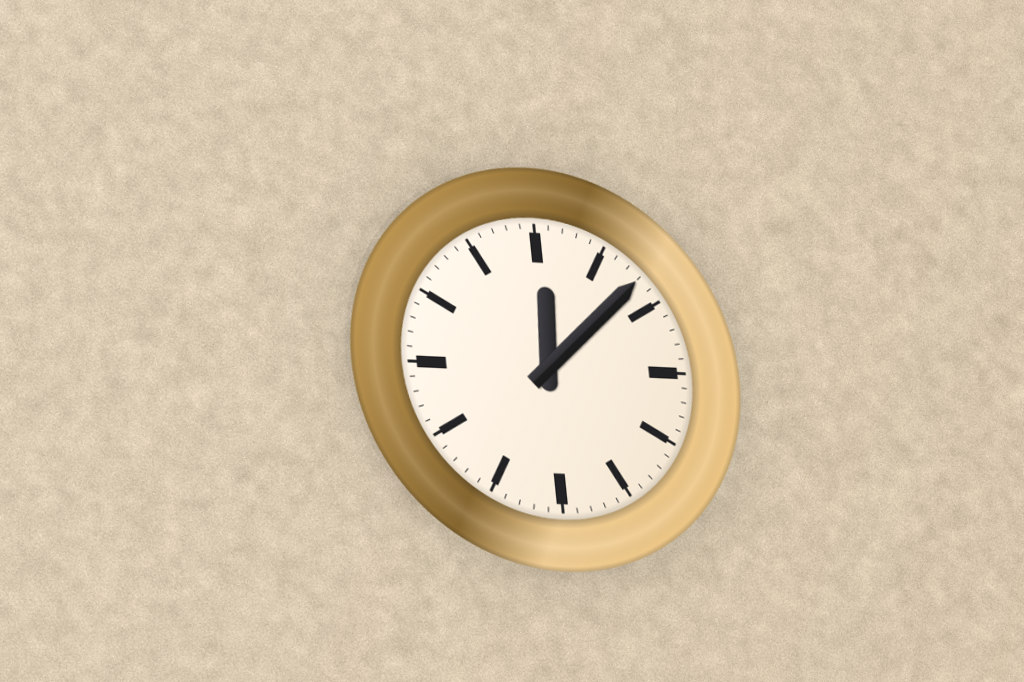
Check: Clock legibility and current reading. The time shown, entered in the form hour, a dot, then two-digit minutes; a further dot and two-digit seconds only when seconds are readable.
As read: 12.08
